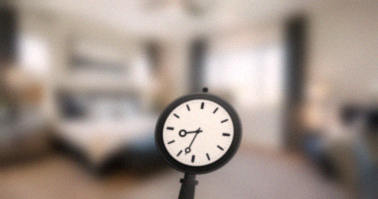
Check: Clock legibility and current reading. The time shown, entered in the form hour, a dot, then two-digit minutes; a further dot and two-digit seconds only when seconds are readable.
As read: 8.33
